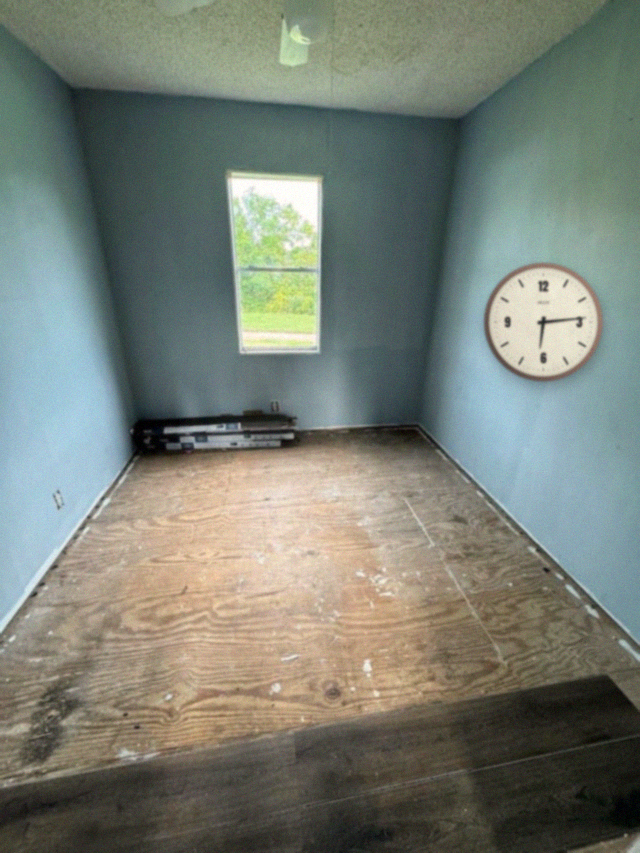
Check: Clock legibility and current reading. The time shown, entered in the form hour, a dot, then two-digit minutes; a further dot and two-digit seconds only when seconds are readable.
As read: 6.14
